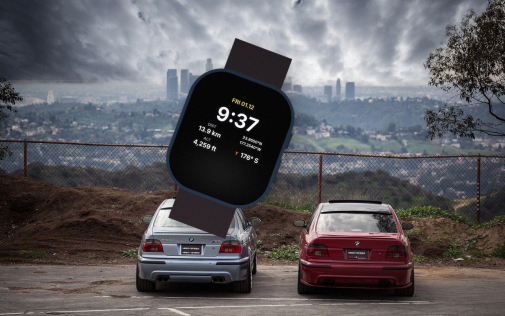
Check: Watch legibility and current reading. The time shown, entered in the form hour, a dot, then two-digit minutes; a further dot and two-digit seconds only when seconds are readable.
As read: 9.37
